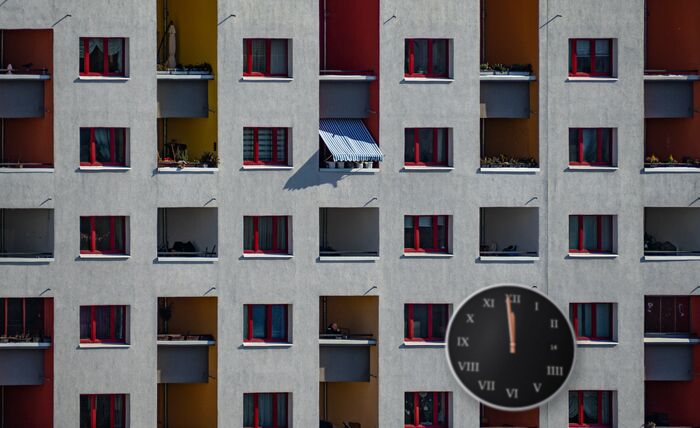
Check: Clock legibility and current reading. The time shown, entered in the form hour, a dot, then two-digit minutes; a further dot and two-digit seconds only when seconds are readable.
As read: 11.59
